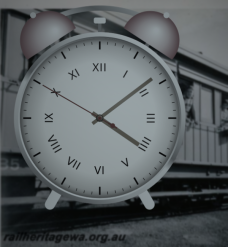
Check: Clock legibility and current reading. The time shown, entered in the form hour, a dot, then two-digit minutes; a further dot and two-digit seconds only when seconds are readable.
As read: 4.08.50
